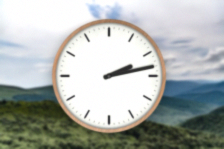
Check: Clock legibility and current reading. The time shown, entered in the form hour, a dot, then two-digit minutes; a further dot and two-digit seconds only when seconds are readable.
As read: 2.13
